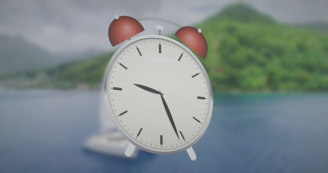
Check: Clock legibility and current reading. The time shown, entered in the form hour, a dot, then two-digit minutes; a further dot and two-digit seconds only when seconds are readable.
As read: 9.26
